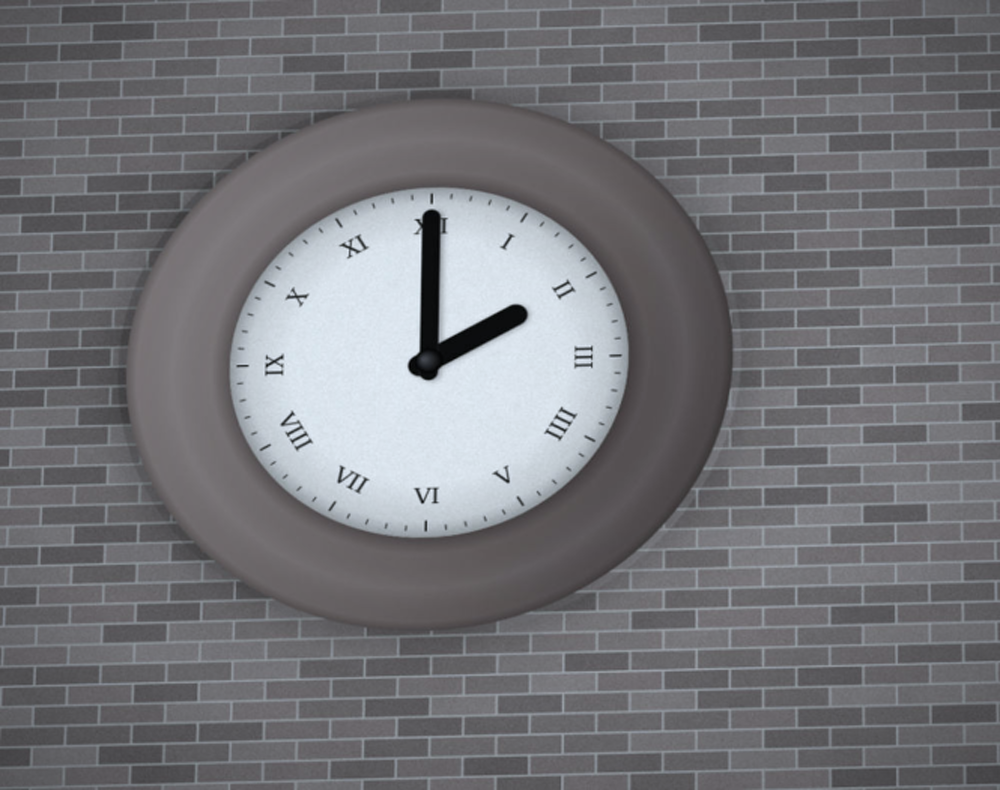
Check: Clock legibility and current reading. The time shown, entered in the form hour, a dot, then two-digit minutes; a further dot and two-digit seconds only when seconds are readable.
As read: 2.00
